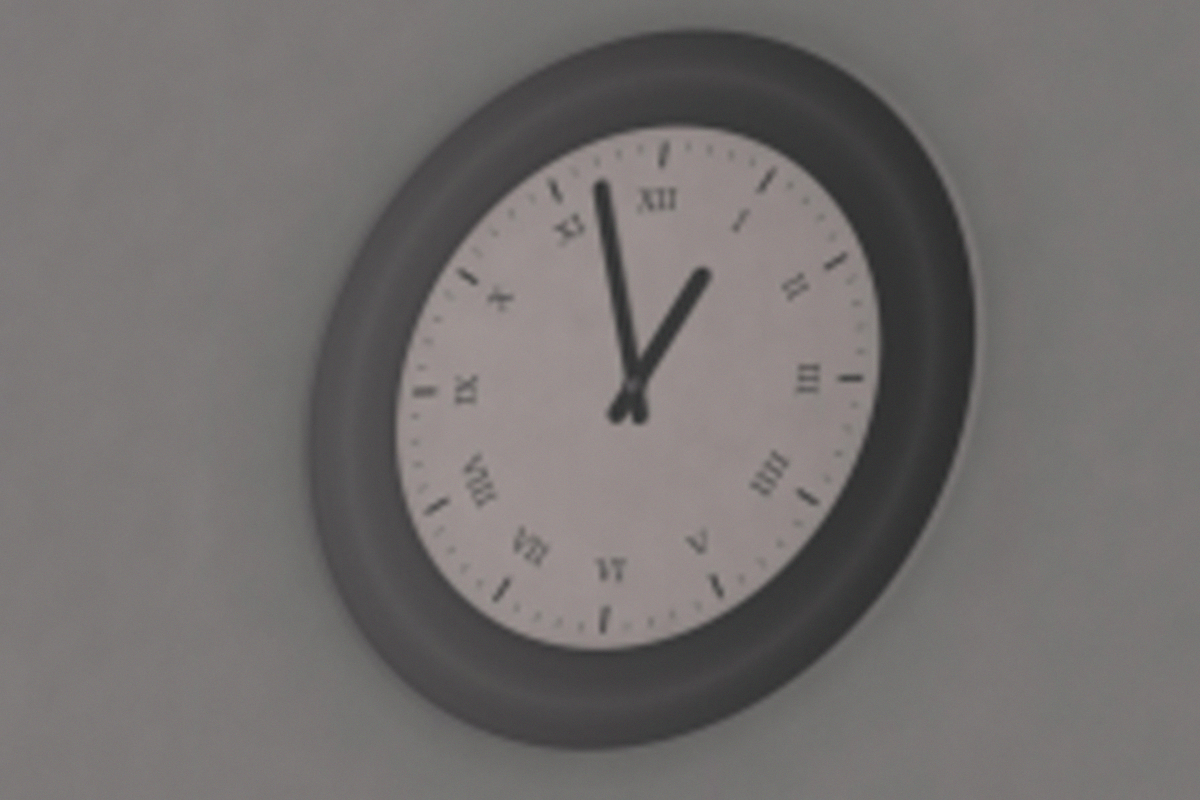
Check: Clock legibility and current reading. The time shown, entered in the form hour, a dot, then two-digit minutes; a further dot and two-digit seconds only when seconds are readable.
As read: 12.57
